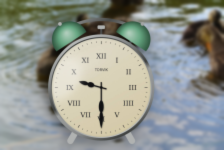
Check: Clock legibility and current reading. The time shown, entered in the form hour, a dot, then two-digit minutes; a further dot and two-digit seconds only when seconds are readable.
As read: 9.30
